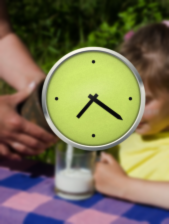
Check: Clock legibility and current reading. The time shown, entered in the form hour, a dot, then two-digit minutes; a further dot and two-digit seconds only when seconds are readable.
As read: 7.21
